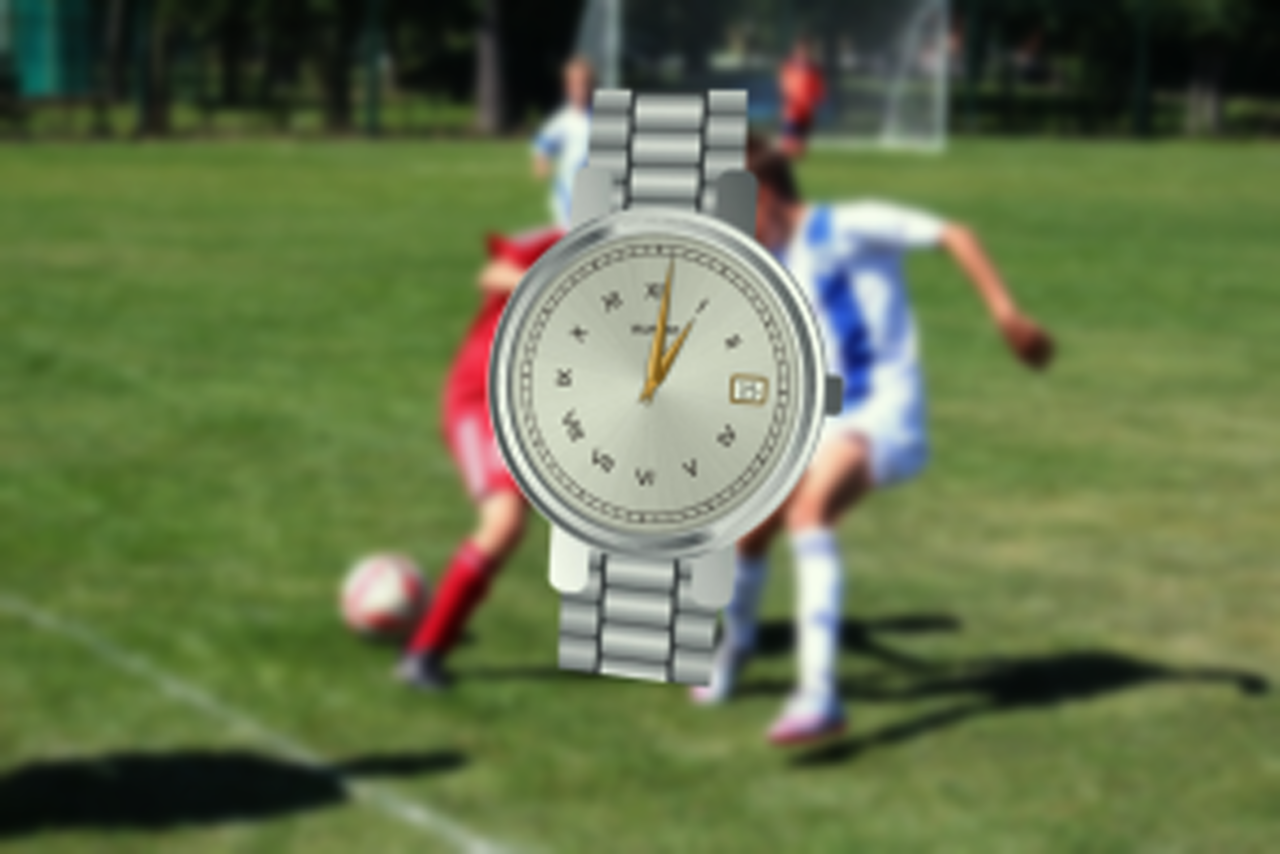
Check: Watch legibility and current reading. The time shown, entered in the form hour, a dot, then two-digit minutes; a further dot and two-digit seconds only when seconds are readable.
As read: 1.01
